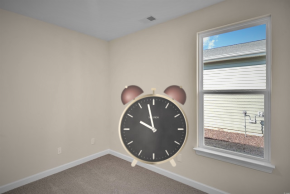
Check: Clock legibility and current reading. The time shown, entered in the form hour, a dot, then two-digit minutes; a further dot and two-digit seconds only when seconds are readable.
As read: 9.58
